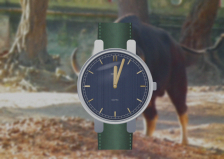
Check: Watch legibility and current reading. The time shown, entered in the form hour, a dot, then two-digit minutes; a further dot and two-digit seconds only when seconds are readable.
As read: 12.03
